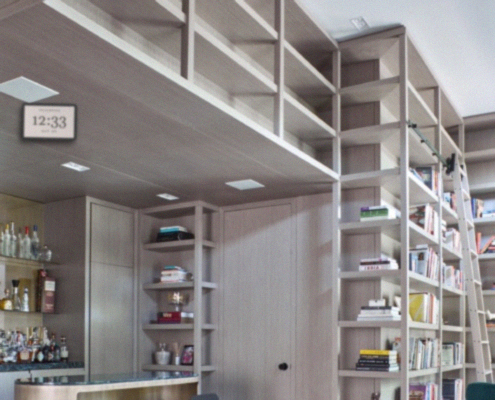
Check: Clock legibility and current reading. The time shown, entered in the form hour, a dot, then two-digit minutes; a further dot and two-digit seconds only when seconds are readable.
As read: 12.33
